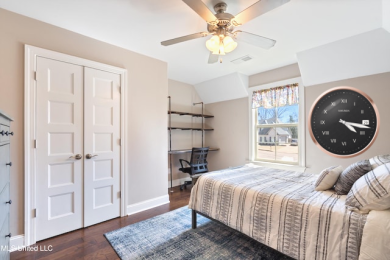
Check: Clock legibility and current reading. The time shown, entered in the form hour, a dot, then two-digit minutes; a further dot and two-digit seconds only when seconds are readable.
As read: 4.17
